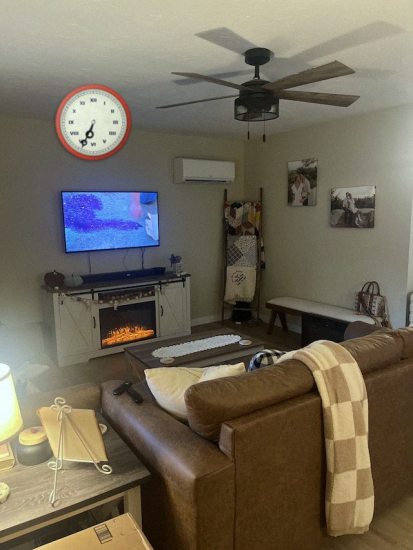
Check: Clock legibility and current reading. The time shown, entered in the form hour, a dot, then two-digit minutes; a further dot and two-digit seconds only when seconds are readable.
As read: 6.34
